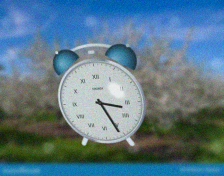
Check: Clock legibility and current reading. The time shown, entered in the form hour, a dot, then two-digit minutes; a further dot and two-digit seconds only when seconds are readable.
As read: 3.26
